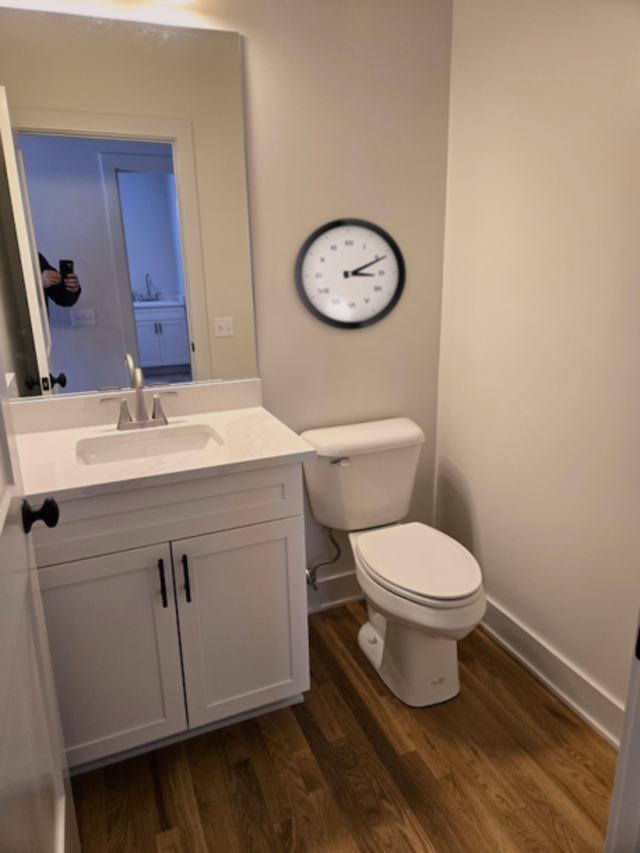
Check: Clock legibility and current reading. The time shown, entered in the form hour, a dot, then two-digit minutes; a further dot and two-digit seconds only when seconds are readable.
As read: 3.11
